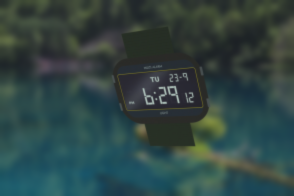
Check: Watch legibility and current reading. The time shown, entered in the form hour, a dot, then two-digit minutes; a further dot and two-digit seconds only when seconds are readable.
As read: 6.29.12
